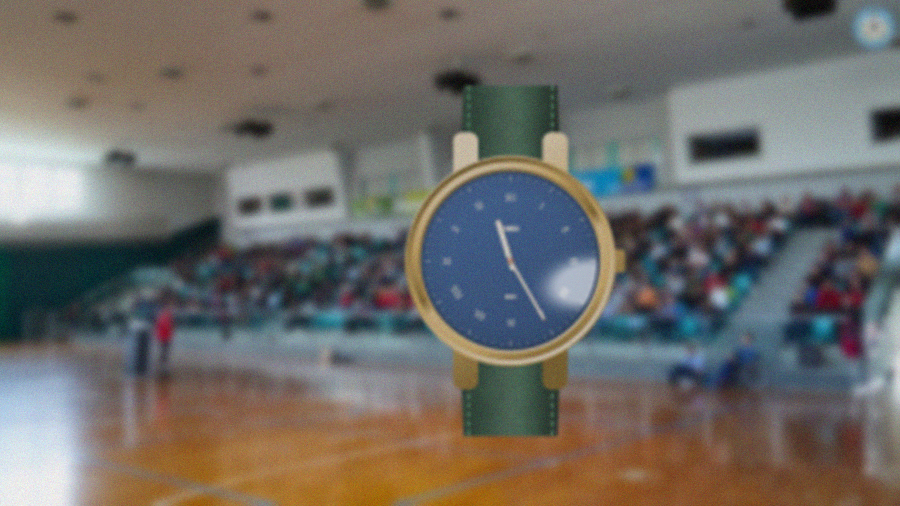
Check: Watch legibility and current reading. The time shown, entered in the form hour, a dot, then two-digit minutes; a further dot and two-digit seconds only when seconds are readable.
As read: 11.25
